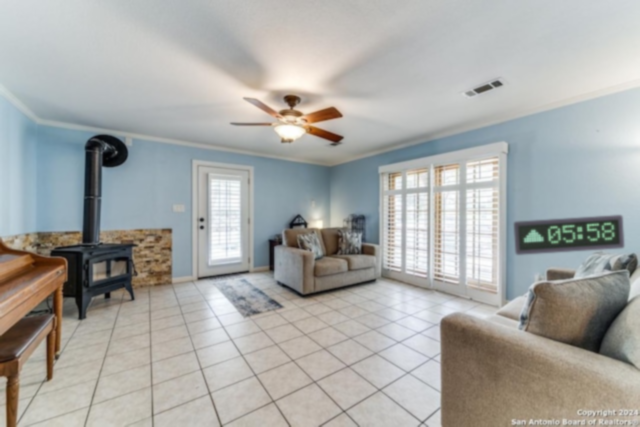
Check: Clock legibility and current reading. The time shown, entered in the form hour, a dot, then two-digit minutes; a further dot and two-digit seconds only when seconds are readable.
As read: 5.58
